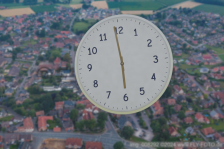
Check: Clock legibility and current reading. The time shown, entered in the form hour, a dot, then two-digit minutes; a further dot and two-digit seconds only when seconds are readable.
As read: 5.59
